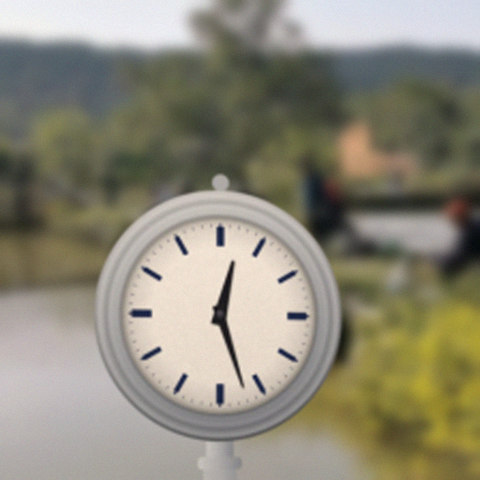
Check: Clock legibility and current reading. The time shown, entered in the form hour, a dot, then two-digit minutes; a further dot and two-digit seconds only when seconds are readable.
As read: 12.27
